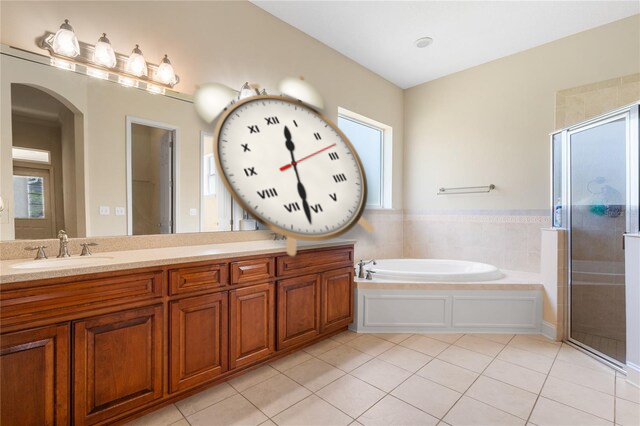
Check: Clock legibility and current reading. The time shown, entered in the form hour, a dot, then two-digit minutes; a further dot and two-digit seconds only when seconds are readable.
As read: 12.32.13
